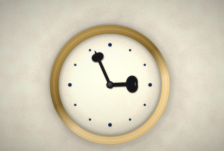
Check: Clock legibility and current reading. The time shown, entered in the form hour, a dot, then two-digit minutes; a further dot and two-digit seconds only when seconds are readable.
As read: 2.56
